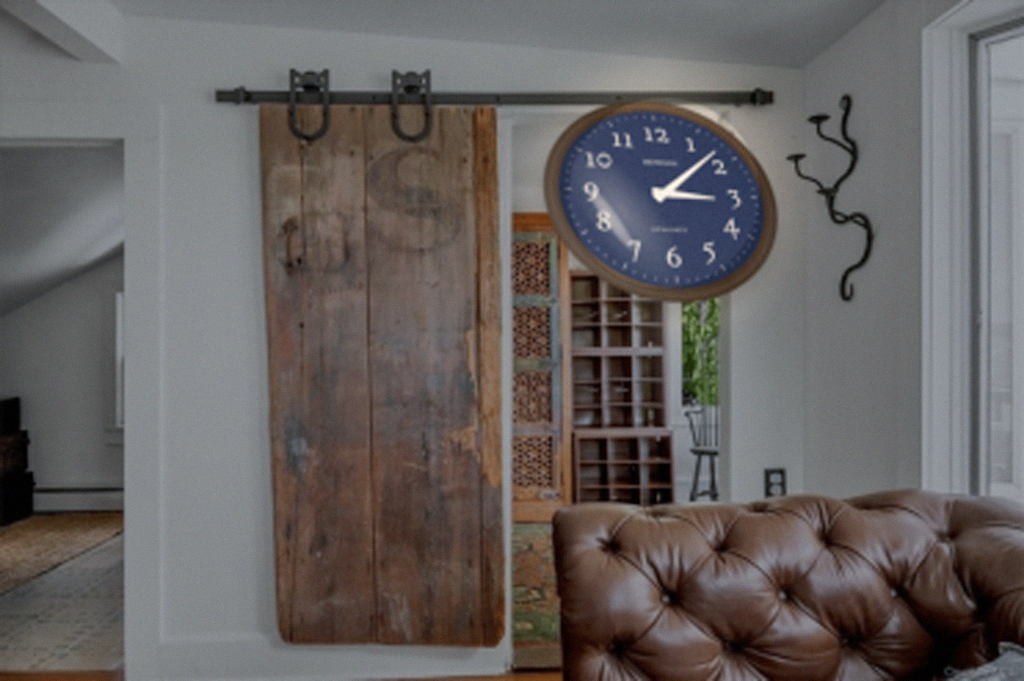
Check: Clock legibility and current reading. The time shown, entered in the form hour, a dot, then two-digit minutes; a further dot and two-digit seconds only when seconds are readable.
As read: 3.08
